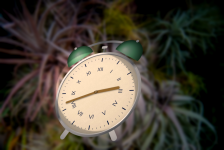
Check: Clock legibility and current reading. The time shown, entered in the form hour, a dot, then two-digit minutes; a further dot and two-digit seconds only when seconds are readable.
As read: 2.42
